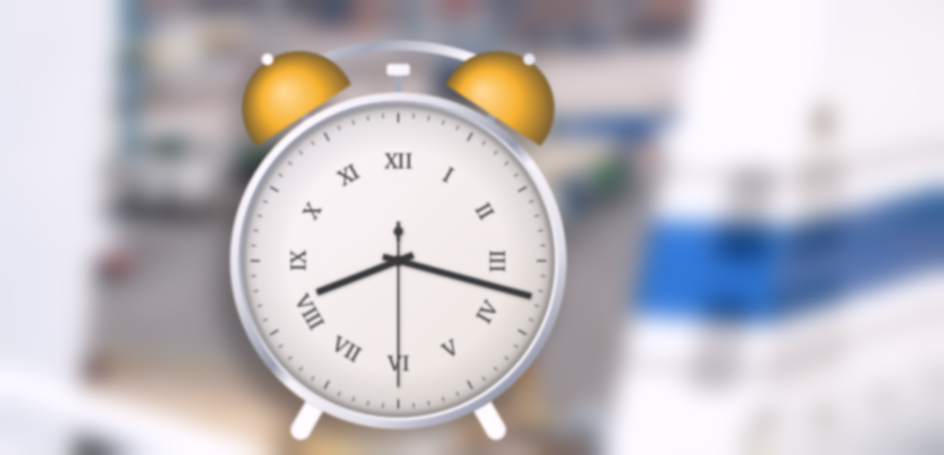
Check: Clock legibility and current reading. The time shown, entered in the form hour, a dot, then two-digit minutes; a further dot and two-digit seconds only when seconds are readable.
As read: 8.17.30
